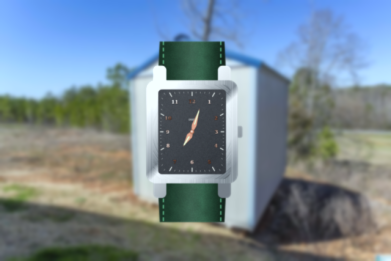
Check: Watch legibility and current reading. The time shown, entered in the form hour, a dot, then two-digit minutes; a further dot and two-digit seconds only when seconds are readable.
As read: 7.03
